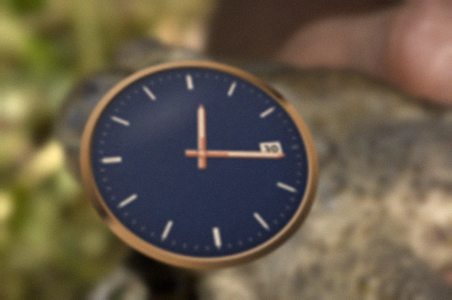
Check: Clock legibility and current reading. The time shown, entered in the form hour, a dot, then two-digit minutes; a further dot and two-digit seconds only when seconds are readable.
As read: 12.16
